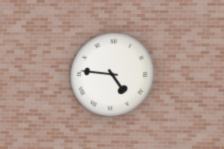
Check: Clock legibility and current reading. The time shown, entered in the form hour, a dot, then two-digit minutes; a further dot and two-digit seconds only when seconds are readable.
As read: 4.46
